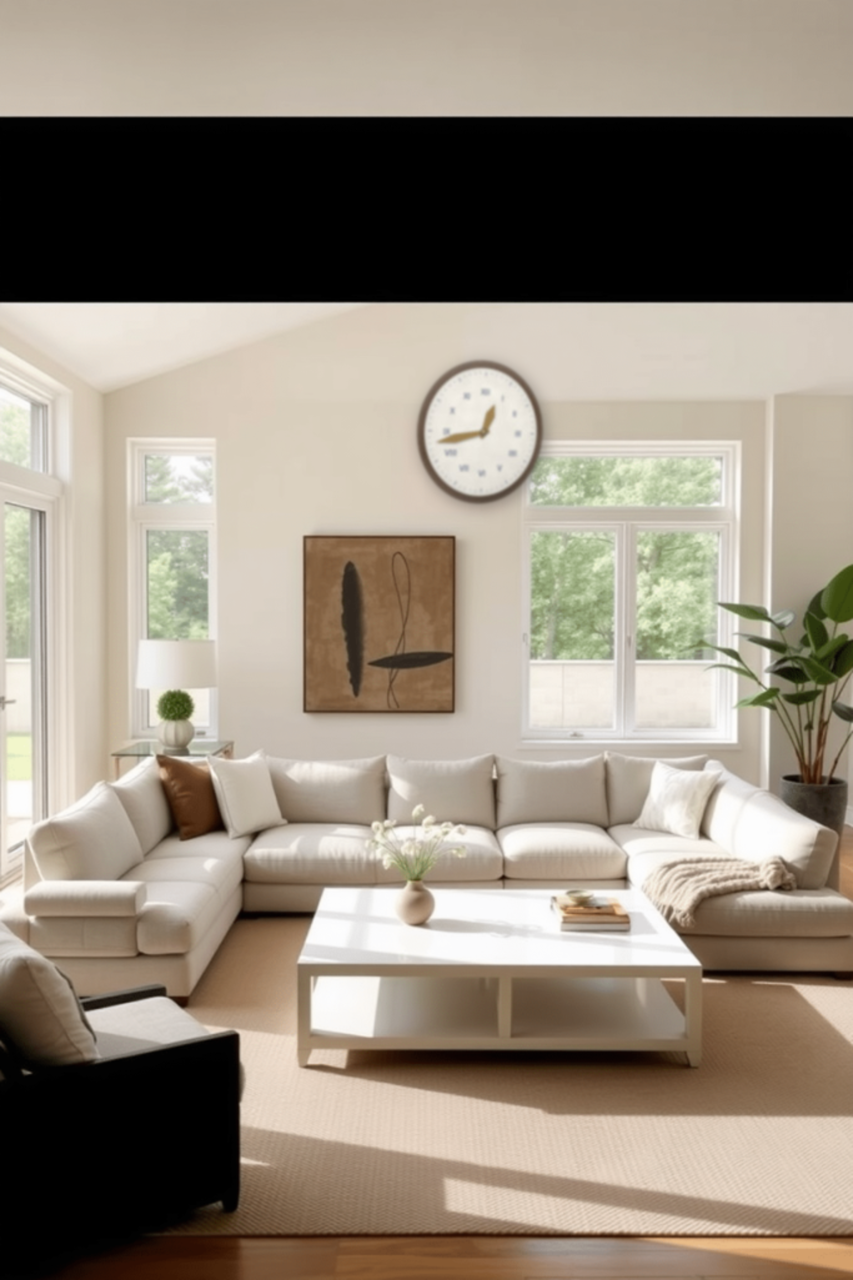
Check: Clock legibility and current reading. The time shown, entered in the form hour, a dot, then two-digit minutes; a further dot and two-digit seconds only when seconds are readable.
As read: 12.43
